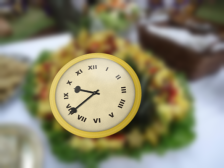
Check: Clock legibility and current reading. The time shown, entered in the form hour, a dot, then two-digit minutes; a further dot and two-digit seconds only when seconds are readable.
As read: 9.39
